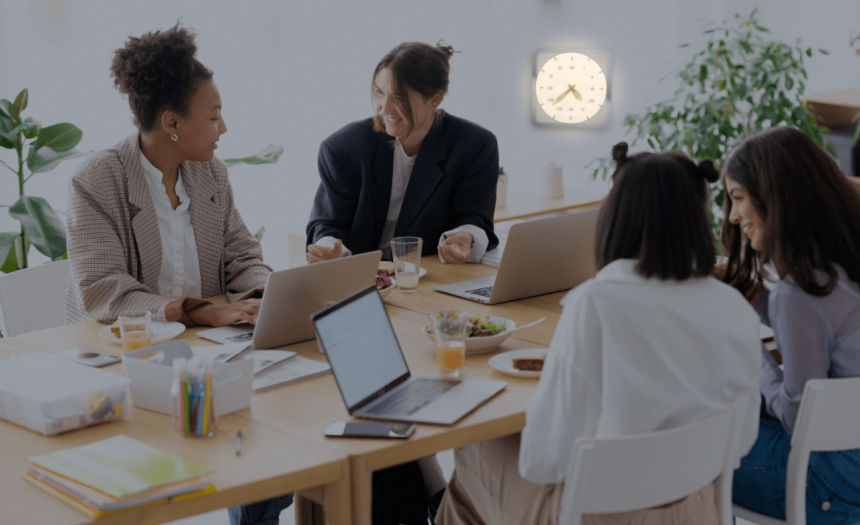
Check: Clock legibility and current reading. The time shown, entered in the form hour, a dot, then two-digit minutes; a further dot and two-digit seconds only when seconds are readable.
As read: 4.38
